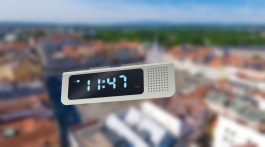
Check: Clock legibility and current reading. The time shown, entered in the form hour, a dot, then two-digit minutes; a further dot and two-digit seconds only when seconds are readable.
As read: 11.47
